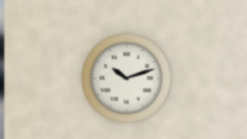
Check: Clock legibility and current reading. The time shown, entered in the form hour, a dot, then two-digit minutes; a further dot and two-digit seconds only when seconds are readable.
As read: 10.12
